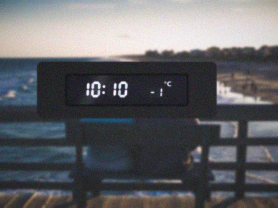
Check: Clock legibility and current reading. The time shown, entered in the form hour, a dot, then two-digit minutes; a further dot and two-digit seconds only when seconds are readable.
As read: 10.10
